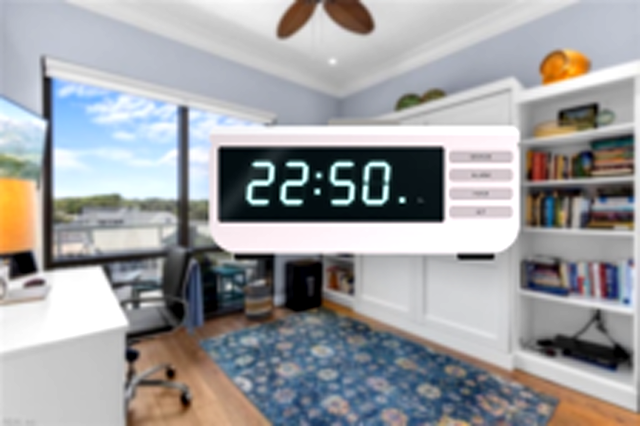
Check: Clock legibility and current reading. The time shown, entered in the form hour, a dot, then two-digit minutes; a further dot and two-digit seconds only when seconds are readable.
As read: 22.50
